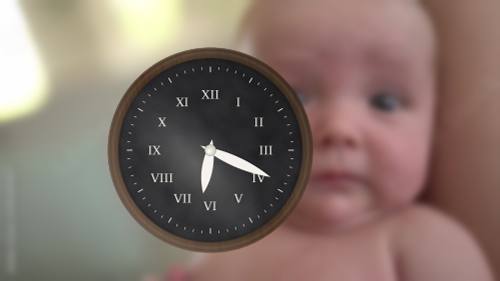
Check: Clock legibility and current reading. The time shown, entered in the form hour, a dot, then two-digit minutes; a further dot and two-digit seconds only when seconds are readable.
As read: 6.19
